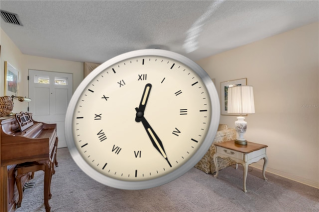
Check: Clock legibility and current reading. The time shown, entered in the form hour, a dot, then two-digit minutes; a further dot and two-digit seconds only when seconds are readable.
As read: 12.25
